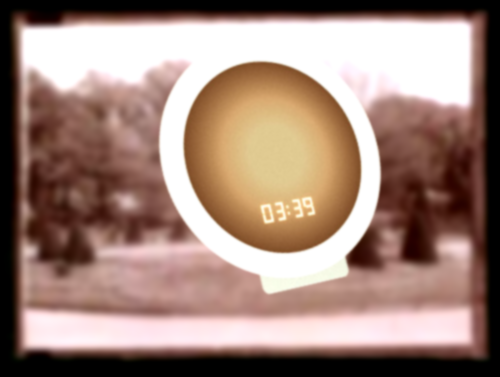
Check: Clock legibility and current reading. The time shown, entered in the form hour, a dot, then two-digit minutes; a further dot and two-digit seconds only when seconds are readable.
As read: 3.39
